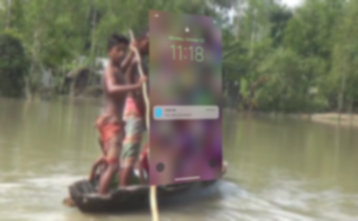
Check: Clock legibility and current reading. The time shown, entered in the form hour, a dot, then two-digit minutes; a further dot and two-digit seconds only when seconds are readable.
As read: 11.18
